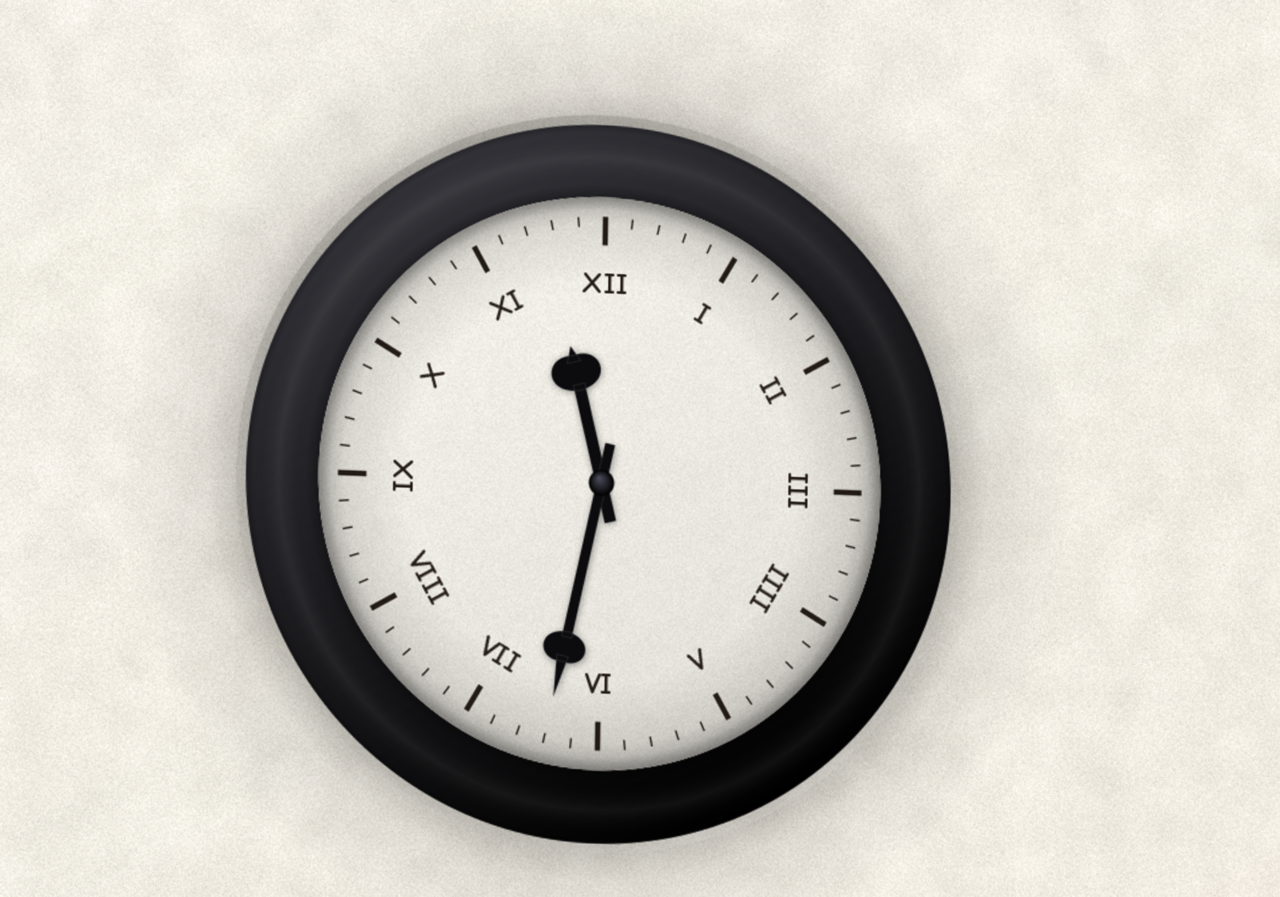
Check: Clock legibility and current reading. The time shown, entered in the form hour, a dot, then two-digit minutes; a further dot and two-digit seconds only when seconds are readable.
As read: 11.32
